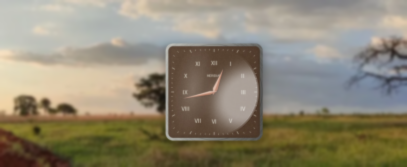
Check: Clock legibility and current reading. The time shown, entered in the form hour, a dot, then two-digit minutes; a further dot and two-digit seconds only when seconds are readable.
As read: 12.43
